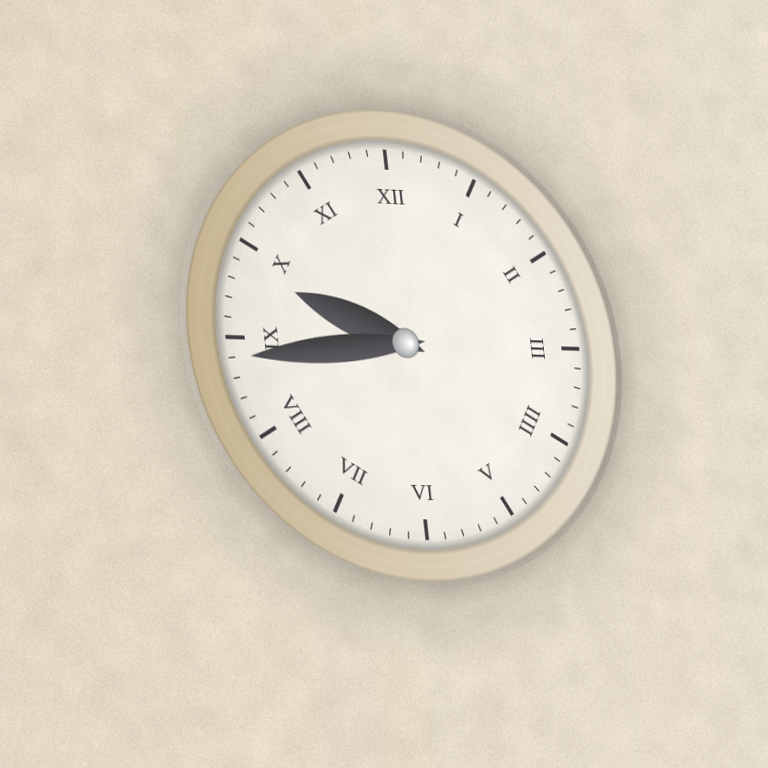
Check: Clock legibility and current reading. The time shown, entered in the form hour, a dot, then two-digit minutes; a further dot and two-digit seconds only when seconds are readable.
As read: 9.44
